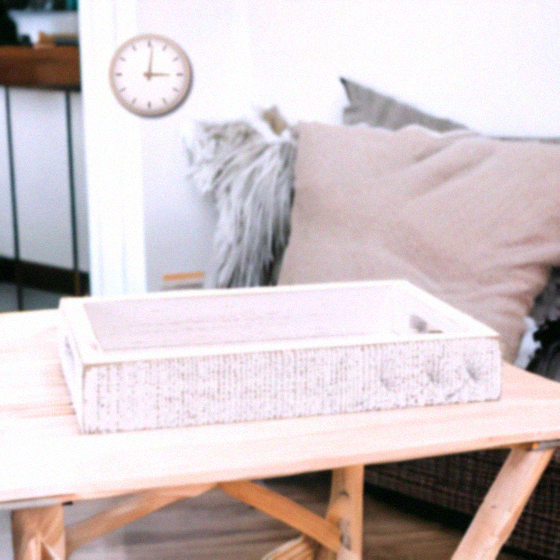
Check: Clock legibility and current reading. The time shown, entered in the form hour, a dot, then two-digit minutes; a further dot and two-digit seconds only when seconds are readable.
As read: 3.01
